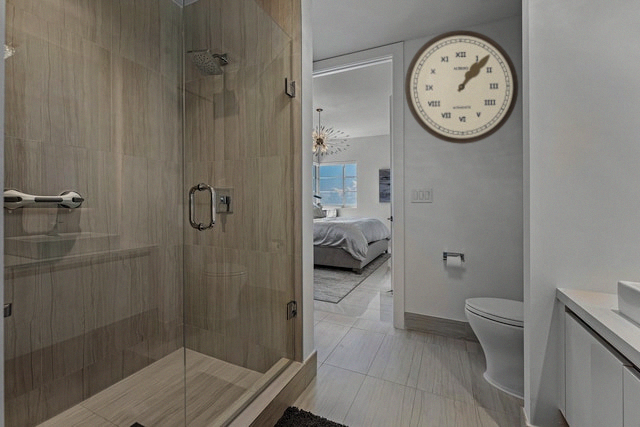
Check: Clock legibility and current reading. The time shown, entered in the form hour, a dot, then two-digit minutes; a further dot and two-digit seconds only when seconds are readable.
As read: 1.07
